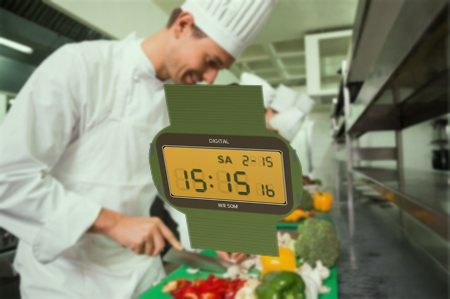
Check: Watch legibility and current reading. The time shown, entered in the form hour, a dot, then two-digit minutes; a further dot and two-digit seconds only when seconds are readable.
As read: 15.15.16
